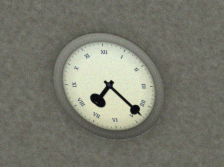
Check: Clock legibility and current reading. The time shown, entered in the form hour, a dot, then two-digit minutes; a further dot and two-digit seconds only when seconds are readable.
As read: 7.23
